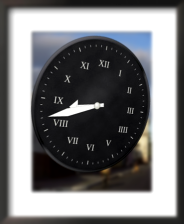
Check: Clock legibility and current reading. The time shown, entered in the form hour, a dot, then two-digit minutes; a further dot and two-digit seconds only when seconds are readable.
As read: 8.42
